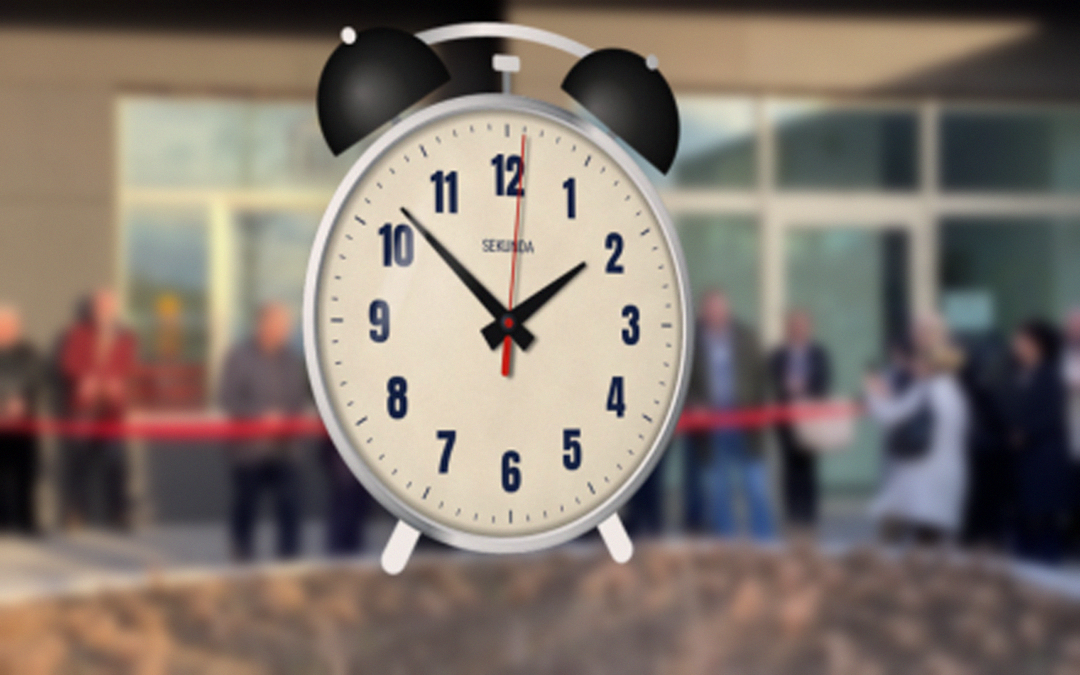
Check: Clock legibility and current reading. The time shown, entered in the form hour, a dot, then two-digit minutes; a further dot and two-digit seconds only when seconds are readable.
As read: 1.52.01
